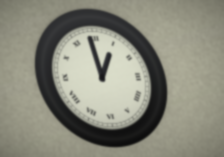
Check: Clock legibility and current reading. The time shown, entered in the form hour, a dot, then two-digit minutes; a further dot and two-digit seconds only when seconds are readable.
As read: 12.59
